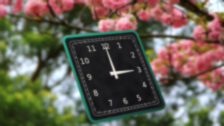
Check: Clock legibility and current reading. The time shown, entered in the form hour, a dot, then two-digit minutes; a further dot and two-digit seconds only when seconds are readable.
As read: 3.00
